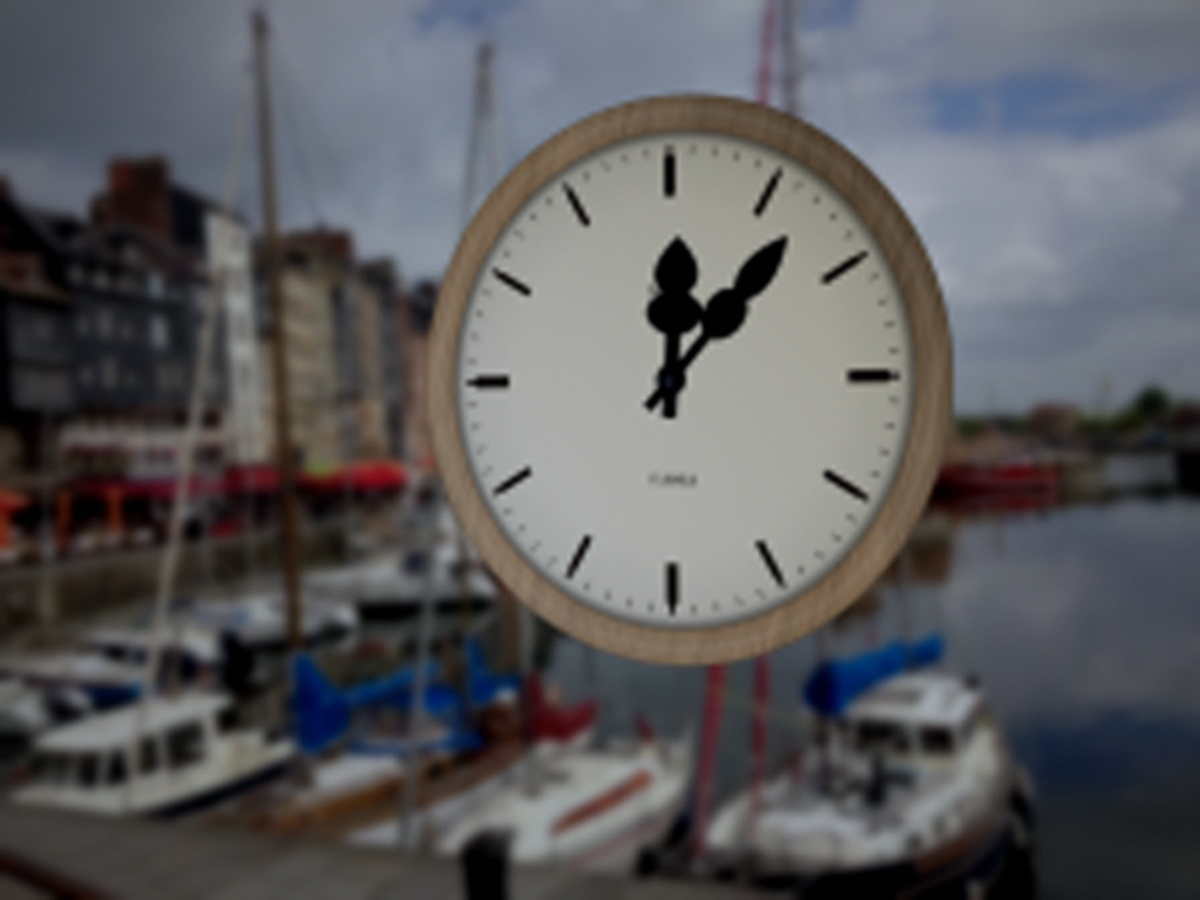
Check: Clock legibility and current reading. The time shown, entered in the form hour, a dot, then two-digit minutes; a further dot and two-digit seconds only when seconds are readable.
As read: 12.07
